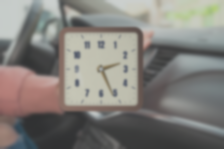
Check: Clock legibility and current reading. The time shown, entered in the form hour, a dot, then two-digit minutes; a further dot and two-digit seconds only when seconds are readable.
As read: 2.26
